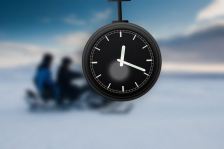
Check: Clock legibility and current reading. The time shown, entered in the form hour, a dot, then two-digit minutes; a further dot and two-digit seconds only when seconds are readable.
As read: 12.19
